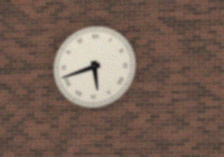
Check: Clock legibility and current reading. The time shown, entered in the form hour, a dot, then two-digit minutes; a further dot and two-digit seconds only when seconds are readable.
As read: 5.42
